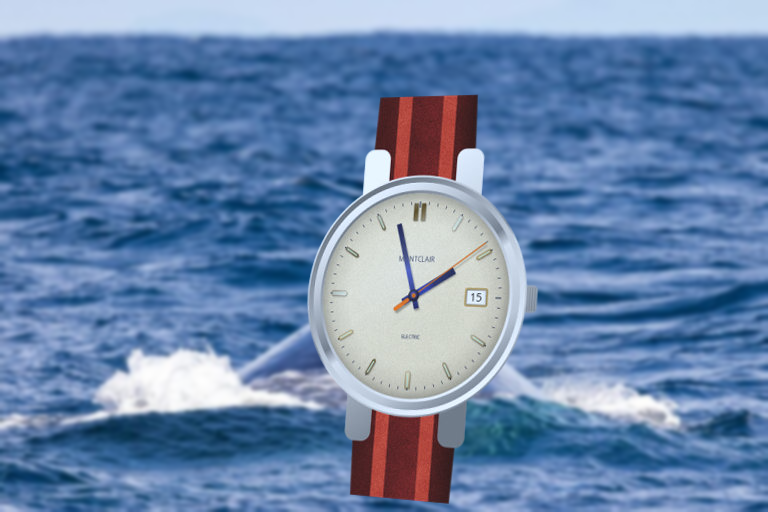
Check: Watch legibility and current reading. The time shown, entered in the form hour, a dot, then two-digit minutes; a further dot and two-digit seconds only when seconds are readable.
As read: 1.57.09
